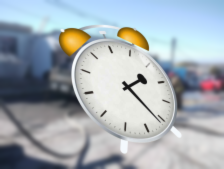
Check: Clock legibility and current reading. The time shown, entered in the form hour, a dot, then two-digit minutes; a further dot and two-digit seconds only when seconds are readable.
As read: 2.26
